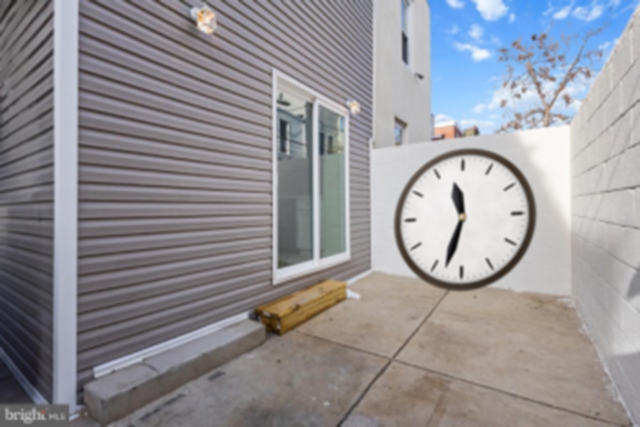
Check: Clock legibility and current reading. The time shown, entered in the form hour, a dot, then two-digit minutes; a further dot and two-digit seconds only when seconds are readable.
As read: 11.33
